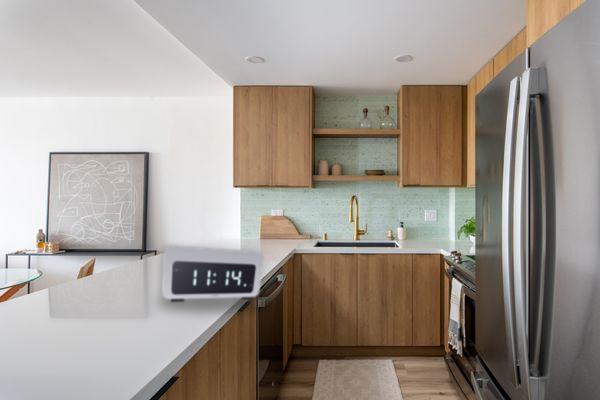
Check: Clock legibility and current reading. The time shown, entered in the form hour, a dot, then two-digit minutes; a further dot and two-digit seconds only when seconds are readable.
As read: 11.14
